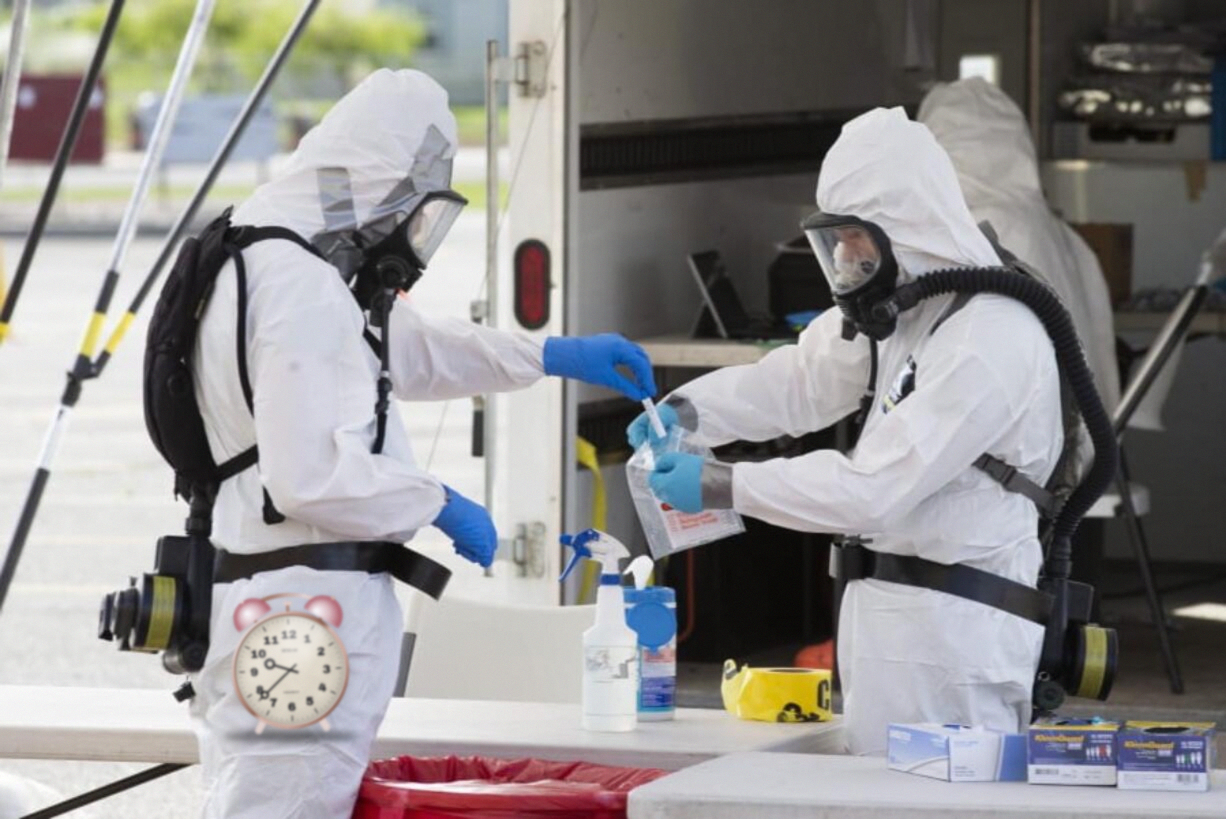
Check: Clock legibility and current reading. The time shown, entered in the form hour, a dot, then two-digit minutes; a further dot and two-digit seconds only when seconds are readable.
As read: 9.38
